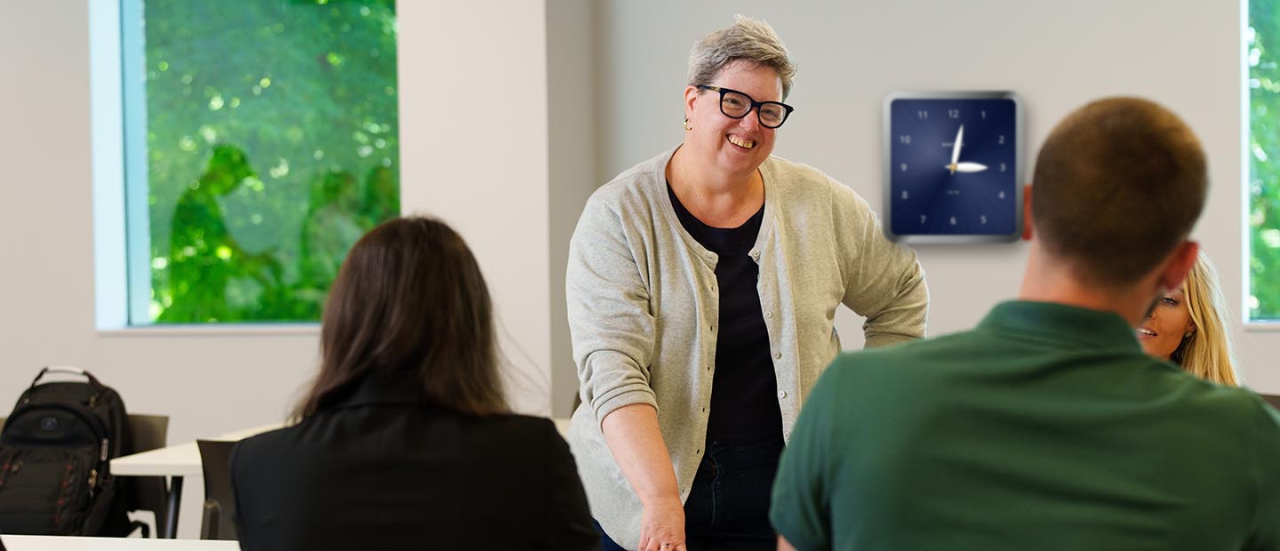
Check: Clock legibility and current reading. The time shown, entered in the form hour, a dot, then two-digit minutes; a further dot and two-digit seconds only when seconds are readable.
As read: 3.02
